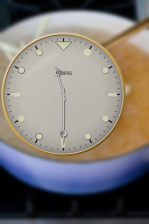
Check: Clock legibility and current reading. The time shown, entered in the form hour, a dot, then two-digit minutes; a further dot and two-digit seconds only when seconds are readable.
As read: 11.30
